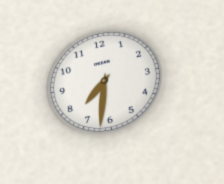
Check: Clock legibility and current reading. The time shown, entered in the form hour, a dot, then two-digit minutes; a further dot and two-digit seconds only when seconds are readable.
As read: 7.32
